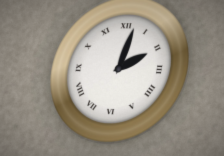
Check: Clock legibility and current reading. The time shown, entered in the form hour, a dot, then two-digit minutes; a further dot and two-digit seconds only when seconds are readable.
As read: 2.02
